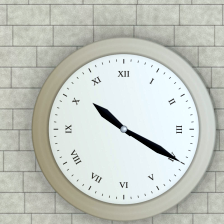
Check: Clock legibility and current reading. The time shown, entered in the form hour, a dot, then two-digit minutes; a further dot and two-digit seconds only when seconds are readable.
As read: 10.20
